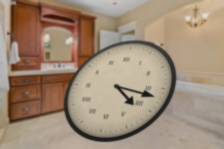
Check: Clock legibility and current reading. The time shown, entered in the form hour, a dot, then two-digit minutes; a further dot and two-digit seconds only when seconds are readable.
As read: 4.17
